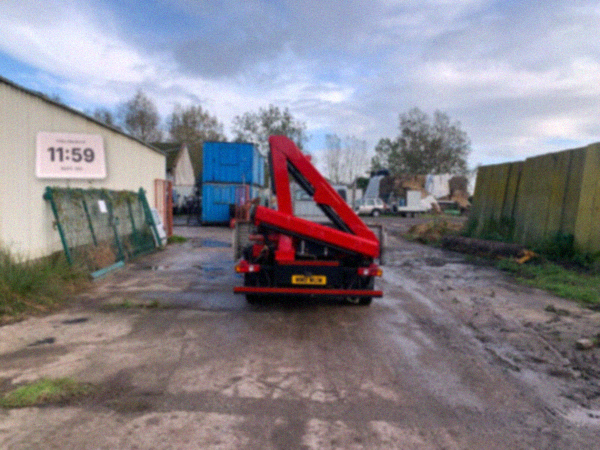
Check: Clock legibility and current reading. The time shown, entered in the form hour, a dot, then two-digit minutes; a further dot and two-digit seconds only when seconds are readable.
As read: 11.59
